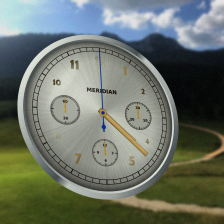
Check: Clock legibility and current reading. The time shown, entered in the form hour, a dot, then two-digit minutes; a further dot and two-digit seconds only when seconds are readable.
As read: 4.22
